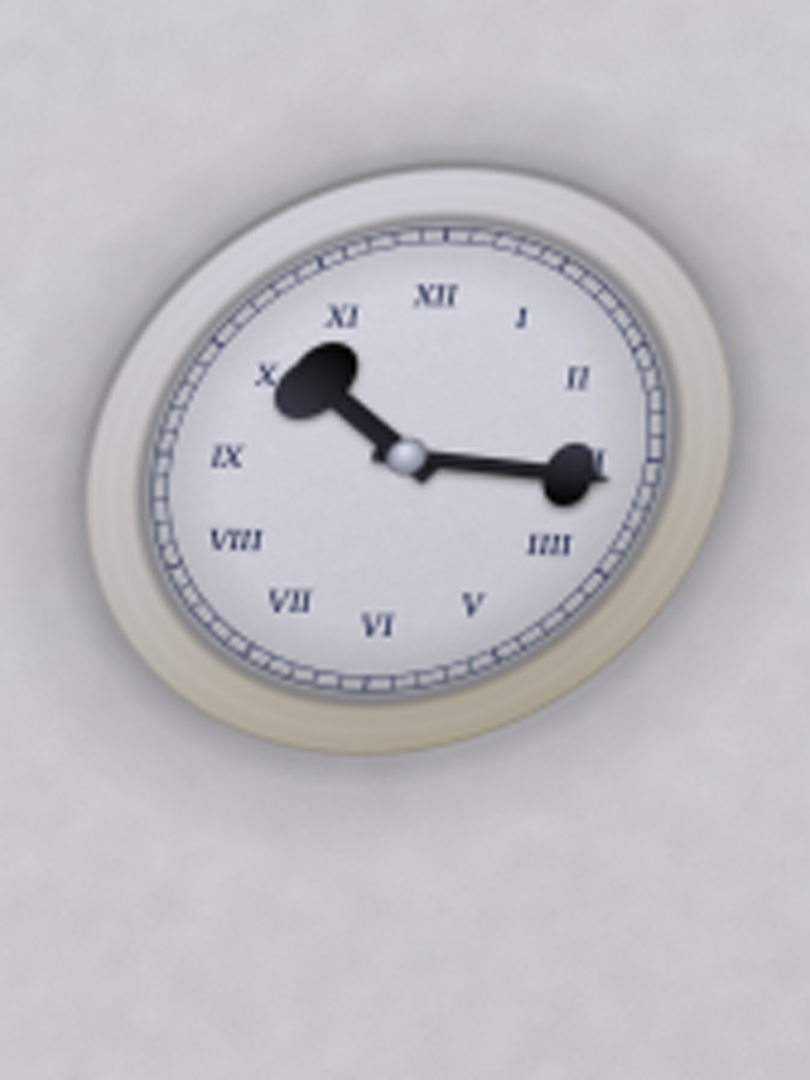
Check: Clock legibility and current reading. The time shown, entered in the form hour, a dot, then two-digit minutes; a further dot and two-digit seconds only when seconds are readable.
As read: 10.16
